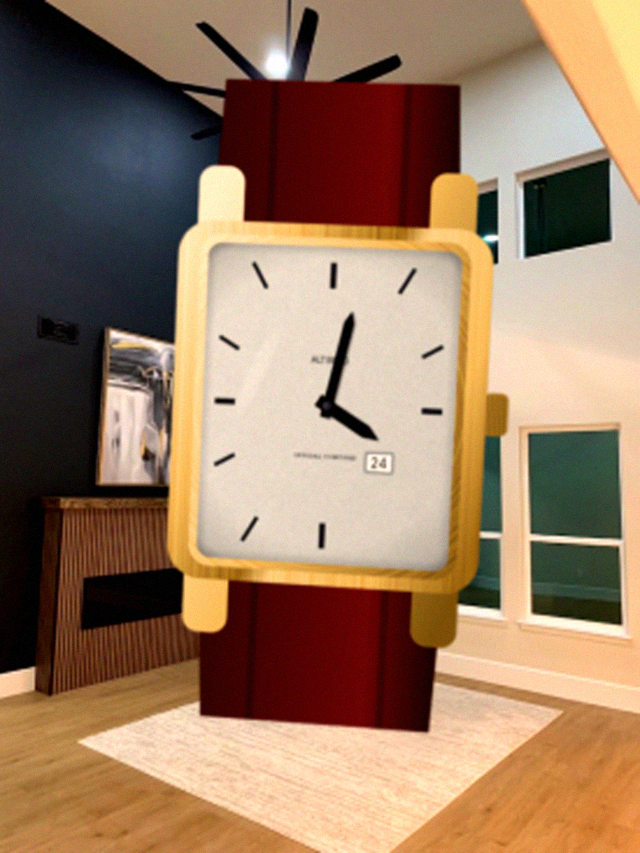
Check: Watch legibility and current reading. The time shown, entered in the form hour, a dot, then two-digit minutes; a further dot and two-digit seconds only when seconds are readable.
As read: 4.02
